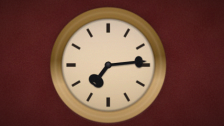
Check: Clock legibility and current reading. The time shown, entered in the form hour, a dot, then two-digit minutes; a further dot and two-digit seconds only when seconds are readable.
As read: 7.14
